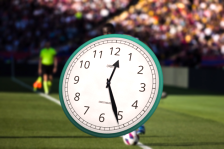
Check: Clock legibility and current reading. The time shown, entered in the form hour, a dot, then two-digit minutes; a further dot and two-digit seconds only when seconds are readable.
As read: 12.26
